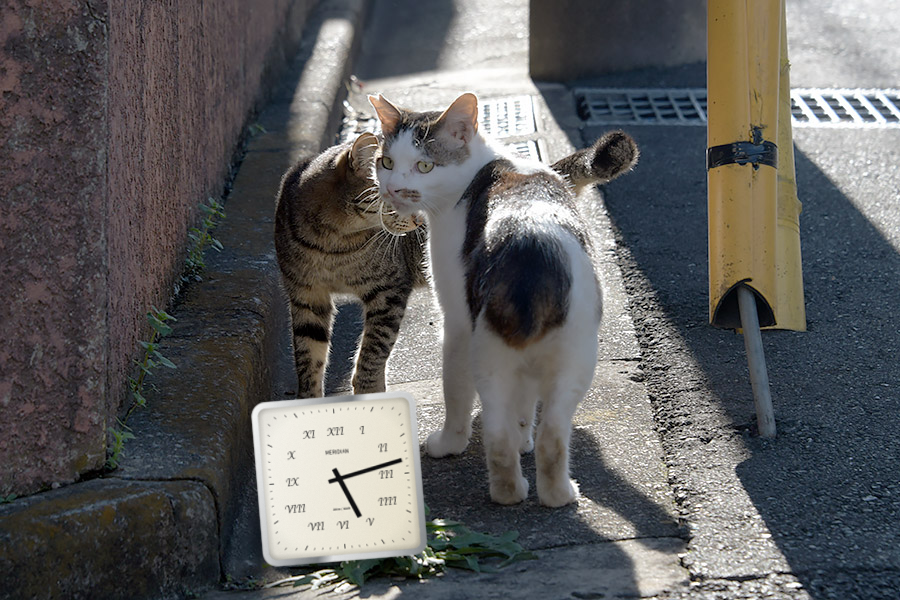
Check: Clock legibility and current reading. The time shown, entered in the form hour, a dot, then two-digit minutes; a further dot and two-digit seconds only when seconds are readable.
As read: 5.13
